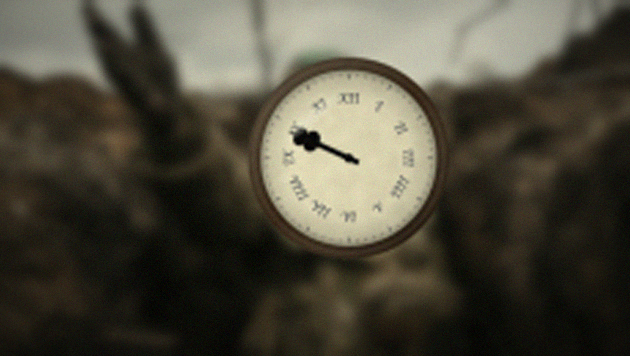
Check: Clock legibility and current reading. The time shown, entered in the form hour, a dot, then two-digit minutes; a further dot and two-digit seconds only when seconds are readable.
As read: 9.49
